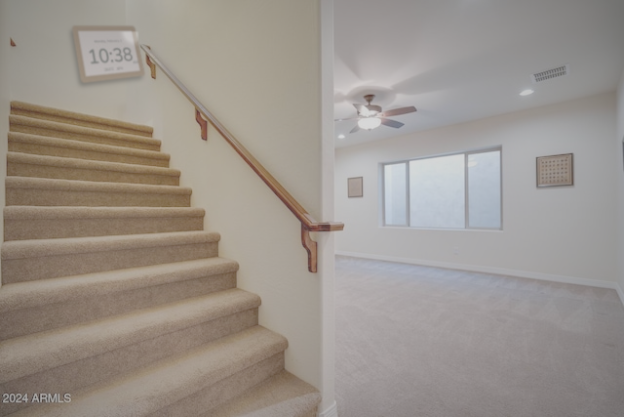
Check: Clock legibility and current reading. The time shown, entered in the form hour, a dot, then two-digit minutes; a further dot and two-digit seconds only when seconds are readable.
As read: 10.38
